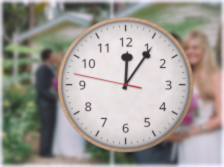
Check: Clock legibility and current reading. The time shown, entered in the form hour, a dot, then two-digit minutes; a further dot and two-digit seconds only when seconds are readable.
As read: 12.05.47
